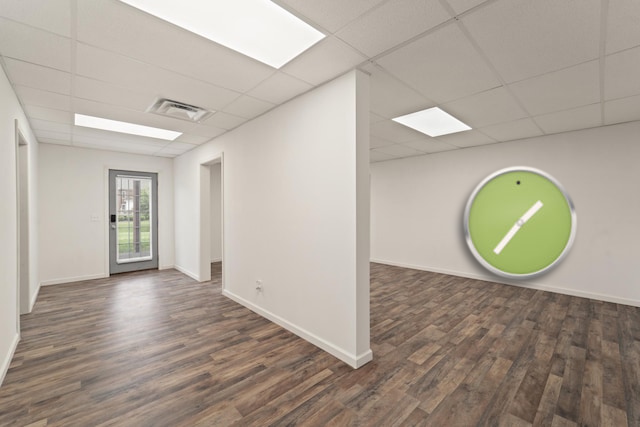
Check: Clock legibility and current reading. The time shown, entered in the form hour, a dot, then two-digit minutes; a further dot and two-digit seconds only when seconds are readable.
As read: 1.37
